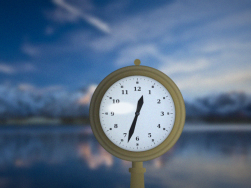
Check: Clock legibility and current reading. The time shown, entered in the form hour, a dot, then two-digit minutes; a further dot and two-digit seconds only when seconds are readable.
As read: 12.33
